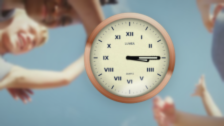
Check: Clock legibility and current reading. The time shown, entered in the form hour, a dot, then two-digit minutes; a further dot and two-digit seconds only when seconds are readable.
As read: 3.15
